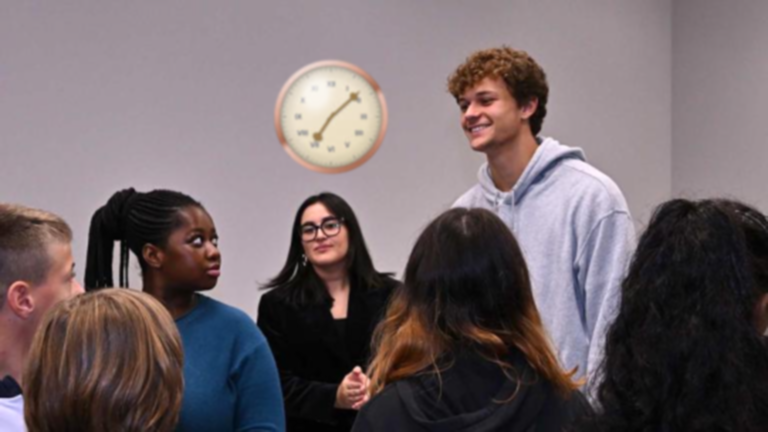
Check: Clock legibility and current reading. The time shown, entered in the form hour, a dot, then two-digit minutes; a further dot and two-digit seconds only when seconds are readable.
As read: 7.08
